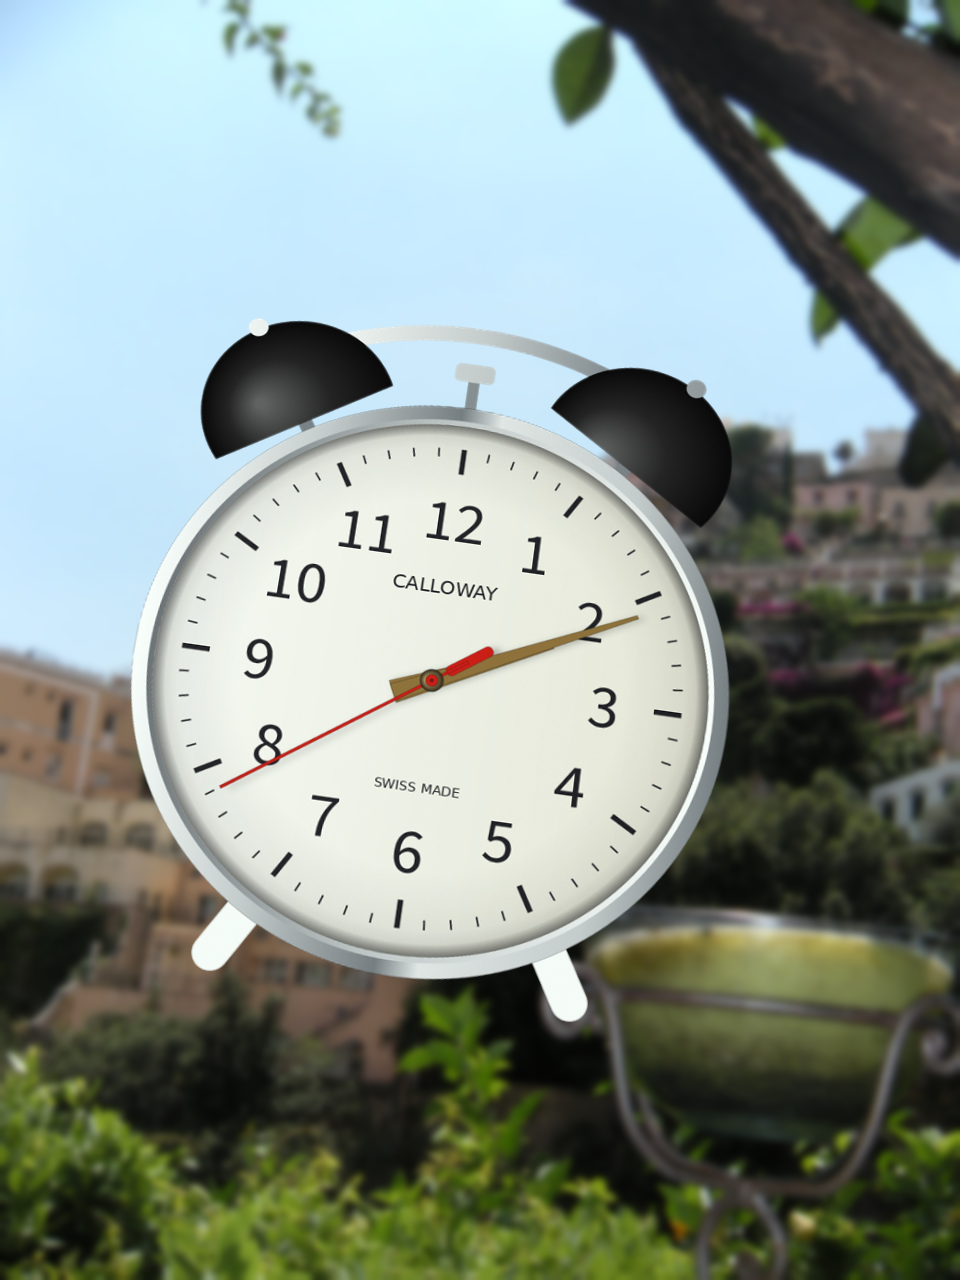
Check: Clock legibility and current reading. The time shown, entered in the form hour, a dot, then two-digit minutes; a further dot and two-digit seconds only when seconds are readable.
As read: 2.10.39
